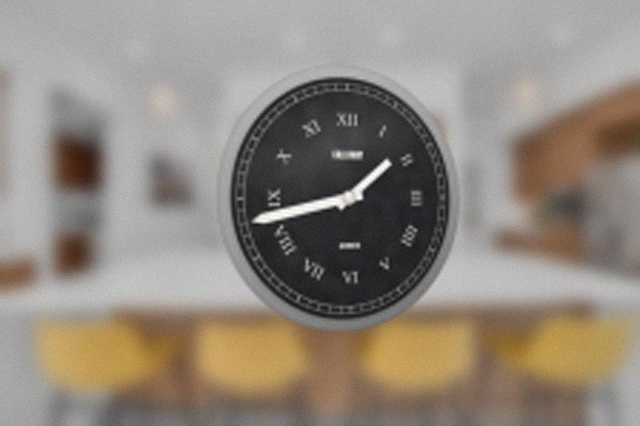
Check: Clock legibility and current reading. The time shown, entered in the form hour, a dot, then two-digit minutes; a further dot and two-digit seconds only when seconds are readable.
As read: 1.43
